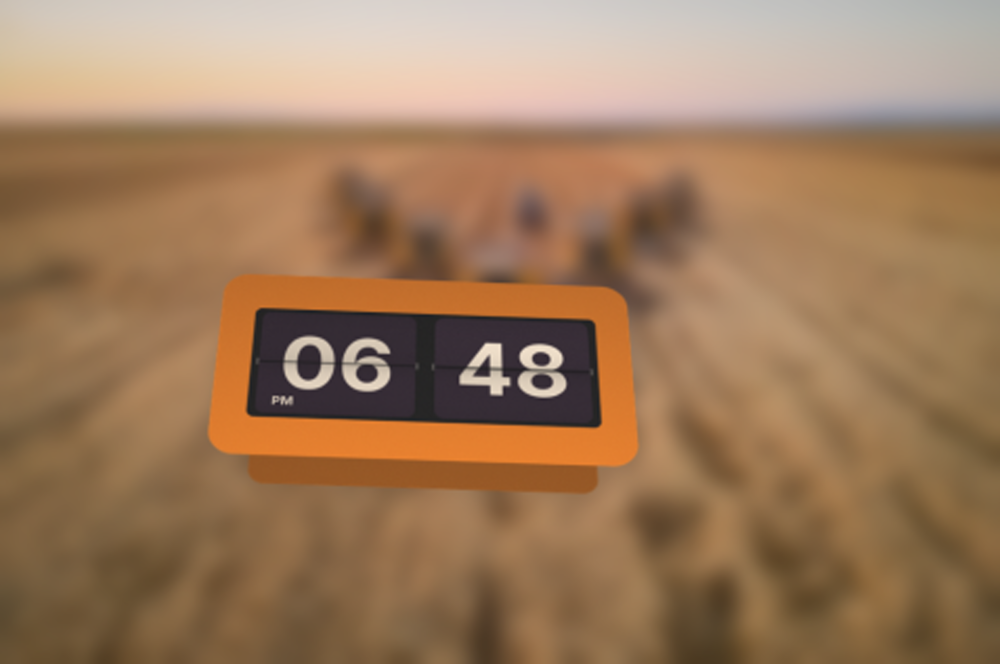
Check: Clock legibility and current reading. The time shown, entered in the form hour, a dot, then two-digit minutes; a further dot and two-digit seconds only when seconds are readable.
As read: 6.48
